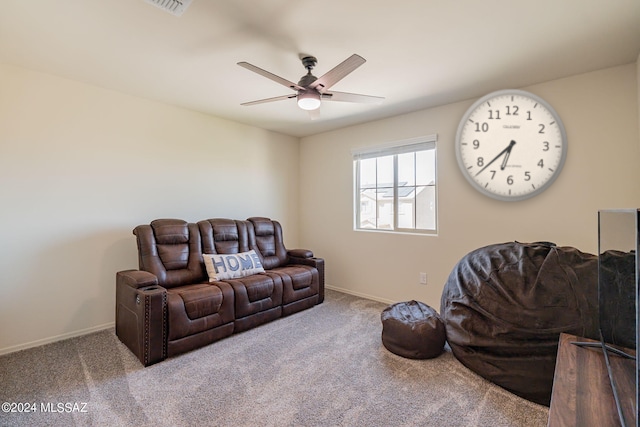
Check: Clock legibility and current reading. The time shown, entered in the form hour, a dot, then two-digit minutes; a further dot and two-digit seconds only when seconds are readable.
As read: 6.38
